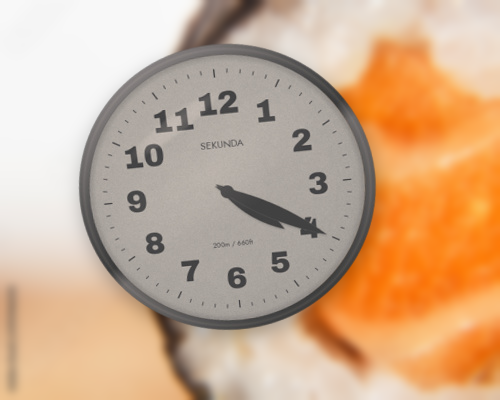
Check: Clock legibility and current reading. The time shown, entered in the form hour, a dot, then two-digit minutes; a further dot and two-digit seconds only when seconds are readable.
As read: 4.20
